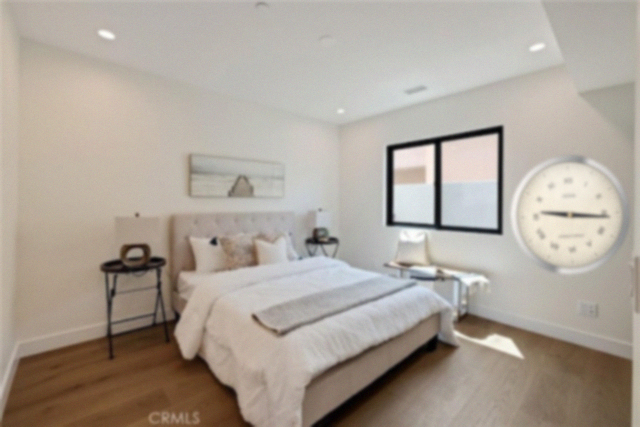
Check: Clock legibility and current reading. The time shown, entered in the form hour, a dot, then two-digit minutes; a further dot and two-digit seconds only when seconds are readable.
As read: 9.16
